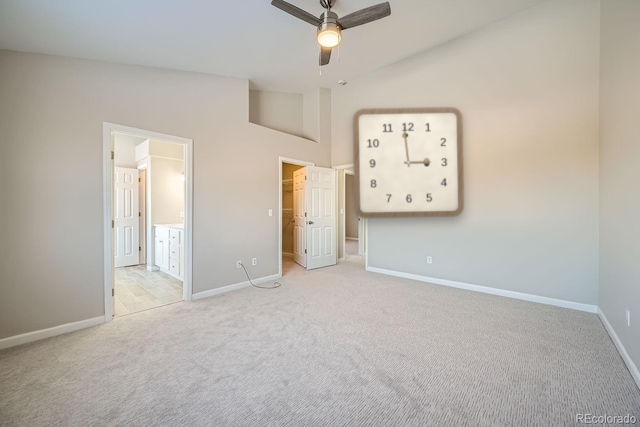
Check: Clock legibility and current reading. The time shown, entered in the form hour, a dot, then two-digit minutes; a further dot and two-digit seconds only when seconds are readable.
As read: 2.59
